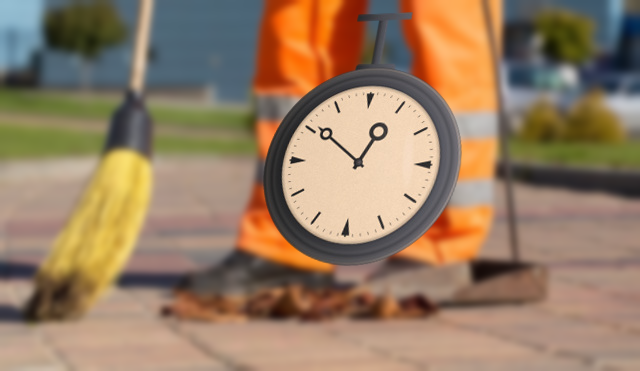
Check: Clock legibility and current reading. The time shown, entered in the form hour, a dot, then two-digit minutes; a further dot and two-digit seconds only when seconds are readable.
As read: 12.51
